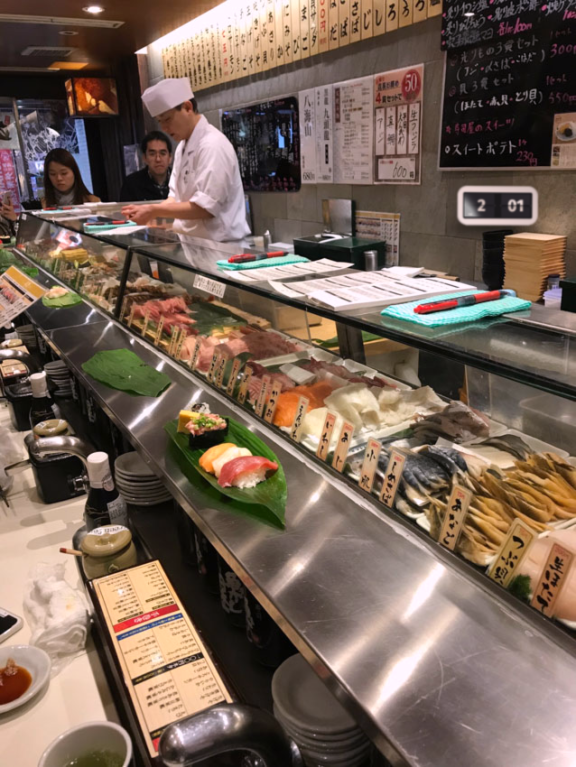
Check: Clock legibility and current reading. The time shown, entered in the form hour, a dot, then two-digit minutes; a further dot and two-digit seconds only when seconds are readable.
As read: 2.01
